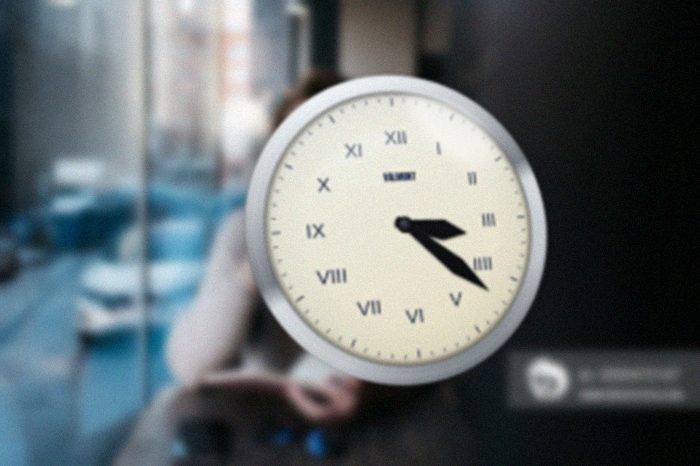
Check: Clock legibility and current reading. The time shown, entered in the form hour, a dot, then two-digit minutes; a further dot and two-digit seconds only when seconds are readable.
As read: 3.22
